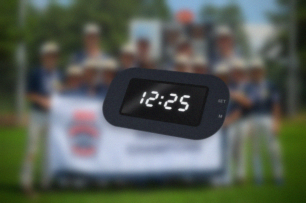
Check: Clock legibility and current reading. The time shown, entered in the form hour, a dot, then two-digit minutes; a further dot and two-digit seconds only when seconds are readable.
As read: 12.25
